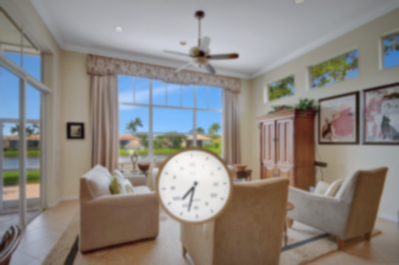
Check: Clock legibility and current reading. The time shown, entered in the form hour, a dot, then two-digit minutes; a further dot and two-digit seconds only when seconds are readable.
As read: 7.33
